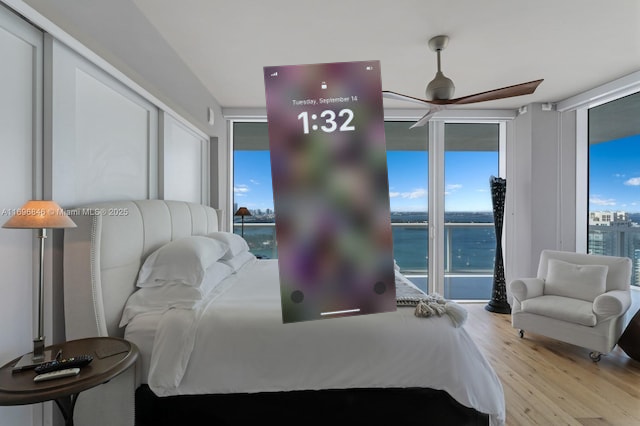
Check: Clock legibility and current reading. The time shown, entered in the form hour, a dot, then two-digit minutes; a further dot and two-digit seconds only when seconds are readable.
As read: 1.32
